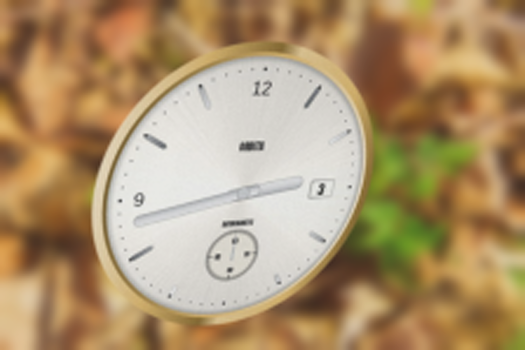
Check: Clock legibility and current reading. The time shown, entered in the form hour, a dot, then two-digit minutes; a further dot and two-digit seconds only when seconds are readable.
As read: 2.43
